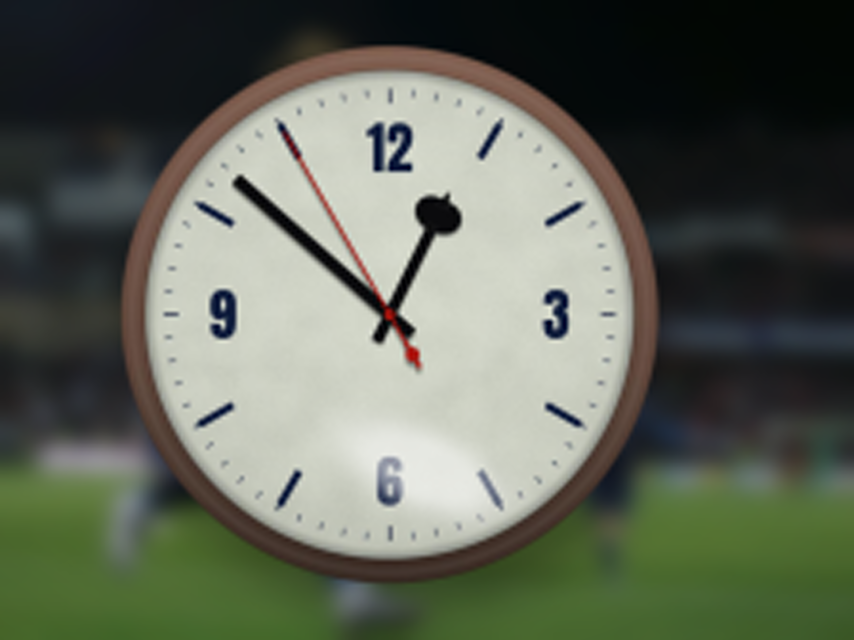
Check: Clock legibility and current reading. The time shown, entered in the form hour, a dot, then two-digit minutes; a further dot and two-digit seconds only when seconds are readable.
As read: 12.51.55
